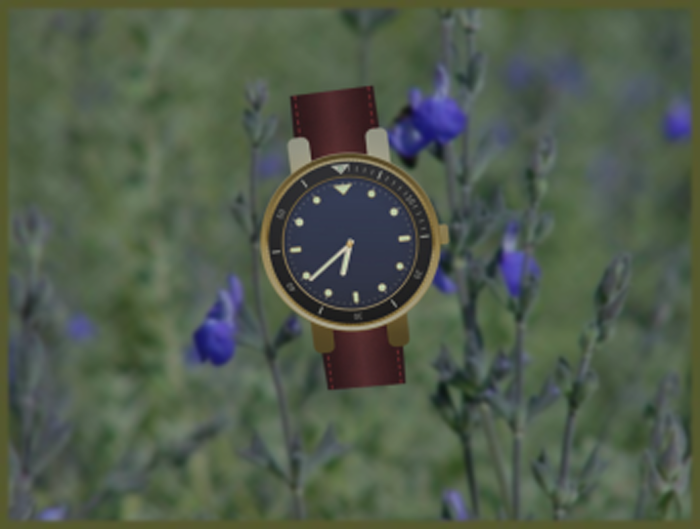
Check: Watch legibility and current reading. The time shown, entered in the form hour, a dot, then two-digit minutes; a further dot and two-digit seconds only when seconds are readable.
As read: 6.39
